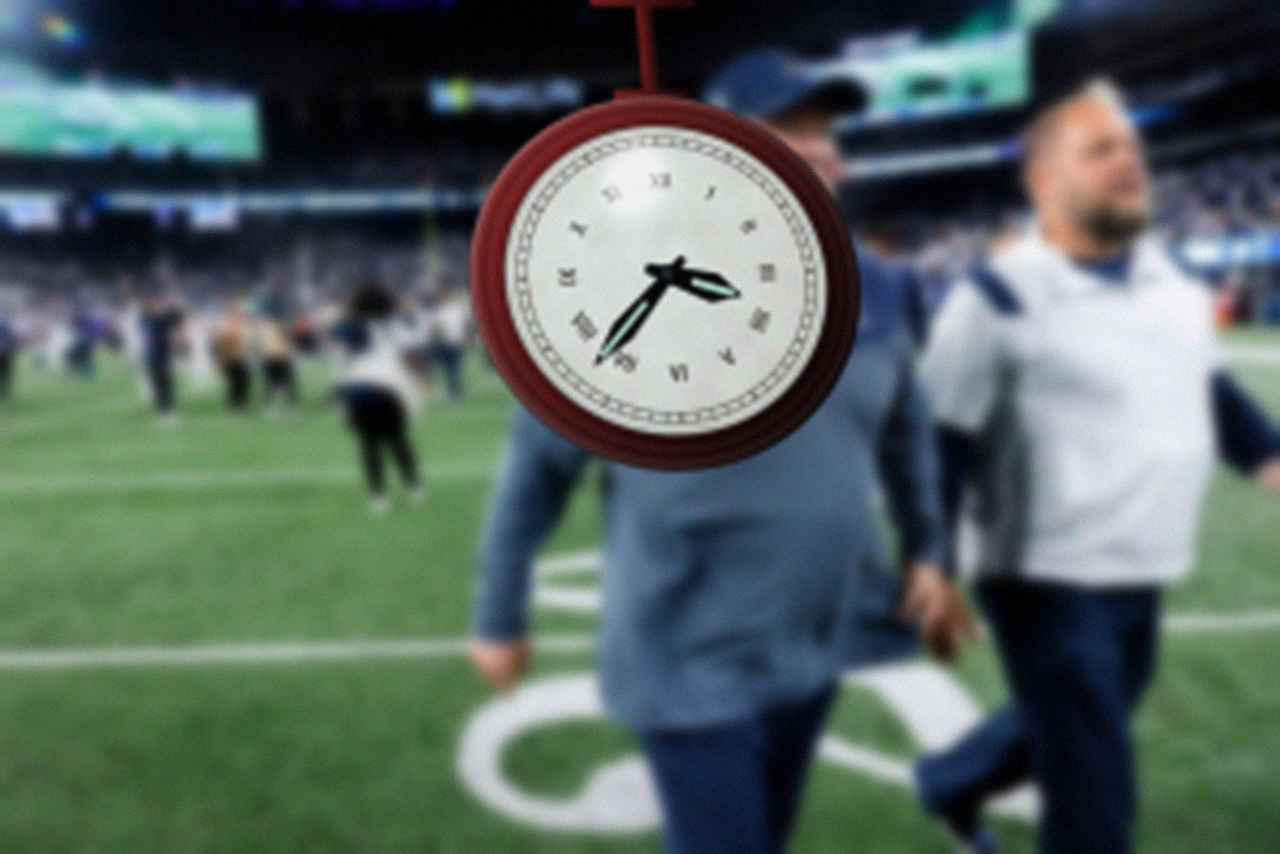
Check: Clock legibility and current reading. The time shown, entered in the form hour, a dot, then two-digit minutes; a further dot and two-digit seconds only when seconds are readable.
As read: 3.37
